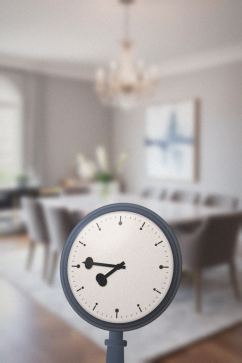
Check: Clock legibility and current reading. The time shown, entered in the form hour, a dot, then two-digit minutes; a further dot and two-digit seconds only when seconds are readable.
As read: 7.46
